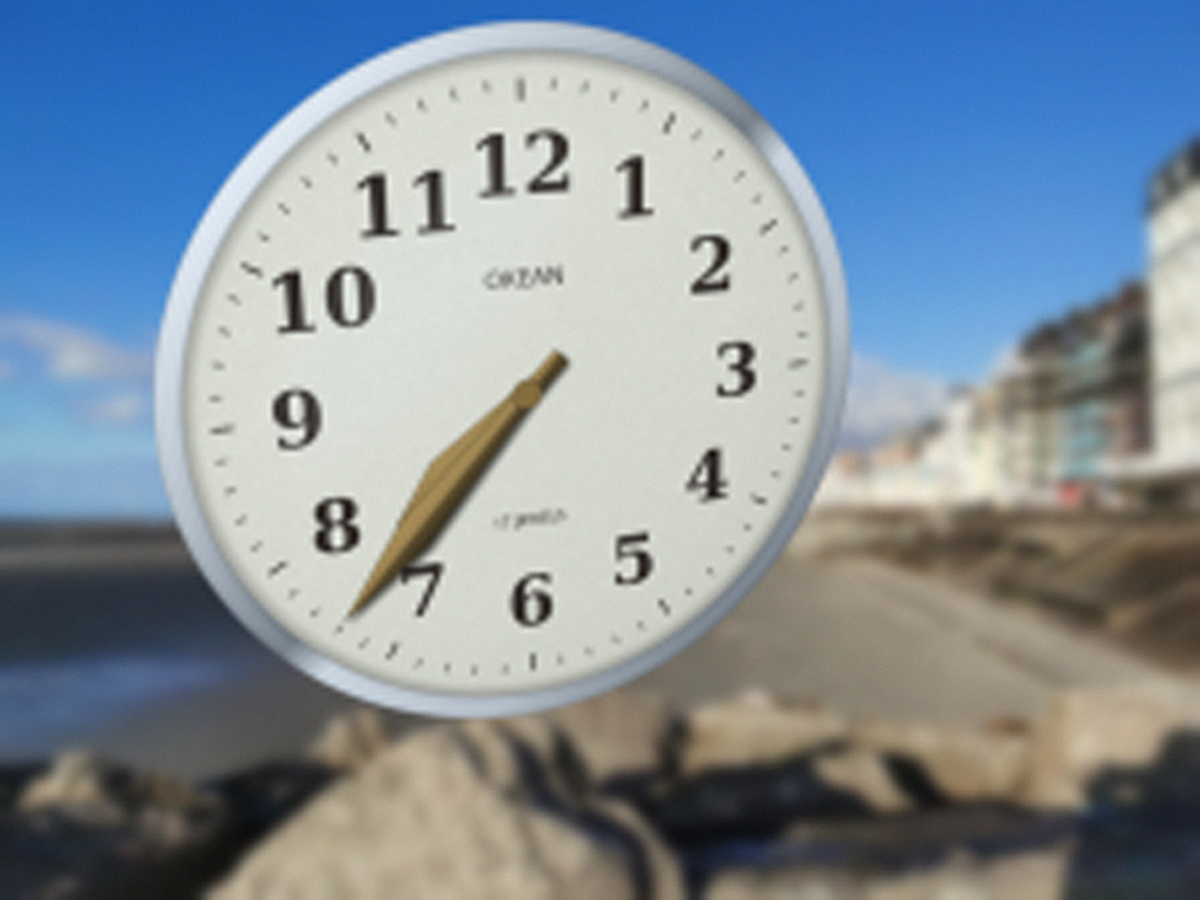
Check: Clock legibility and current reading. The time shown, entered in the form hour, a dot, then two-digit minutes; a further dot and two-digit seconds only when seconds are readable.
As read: 7.37
